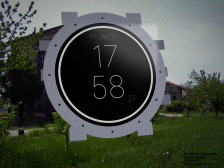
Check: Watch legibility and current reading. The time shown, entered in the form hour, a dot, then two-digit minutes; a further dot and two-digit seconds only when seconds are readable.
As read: 17.58.27
